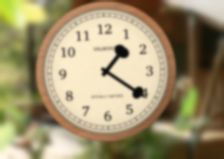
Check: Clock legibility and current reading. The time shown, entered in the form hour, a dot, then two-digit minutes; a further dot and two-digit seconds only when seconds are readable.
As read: 1.21
